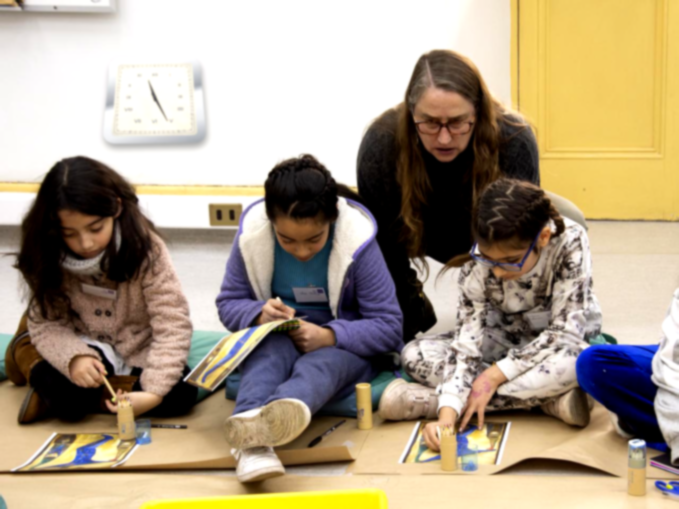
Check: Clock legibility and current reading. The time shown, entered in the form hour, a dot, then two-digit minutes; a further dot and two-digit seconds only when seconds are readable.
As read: 11.26
